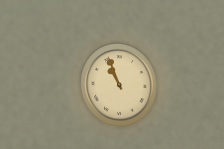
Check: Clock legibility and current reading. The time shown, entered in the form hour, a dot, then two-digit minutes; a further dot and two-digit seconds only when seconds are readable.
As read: 10.56
